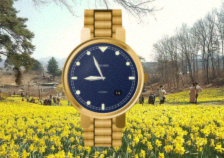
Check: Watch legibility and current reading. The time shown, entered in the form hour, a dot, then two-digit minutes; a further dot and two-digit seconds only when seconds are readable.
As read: 8.56
